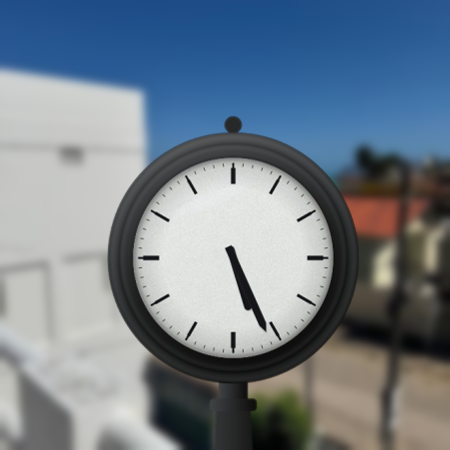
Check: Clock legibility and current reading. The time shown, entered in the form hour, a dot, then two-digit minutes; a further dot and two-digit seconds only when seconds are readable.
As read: 5.26
